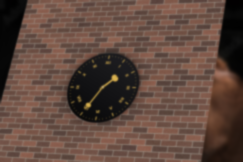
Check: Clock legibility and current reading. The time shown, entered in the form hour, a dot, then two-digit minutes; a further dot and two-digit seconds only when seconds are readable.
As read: 1.35
